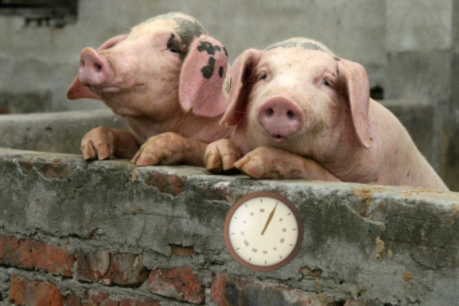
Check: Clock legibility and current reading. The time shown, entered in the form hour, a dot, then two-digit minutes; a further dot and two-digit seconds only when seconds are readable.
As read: 1.05
